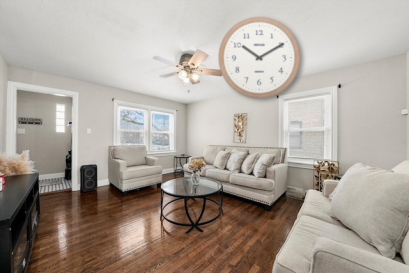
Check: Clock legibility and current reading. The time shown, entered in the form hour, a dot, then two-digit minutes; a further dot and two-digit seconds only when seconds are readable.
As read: 10.10
